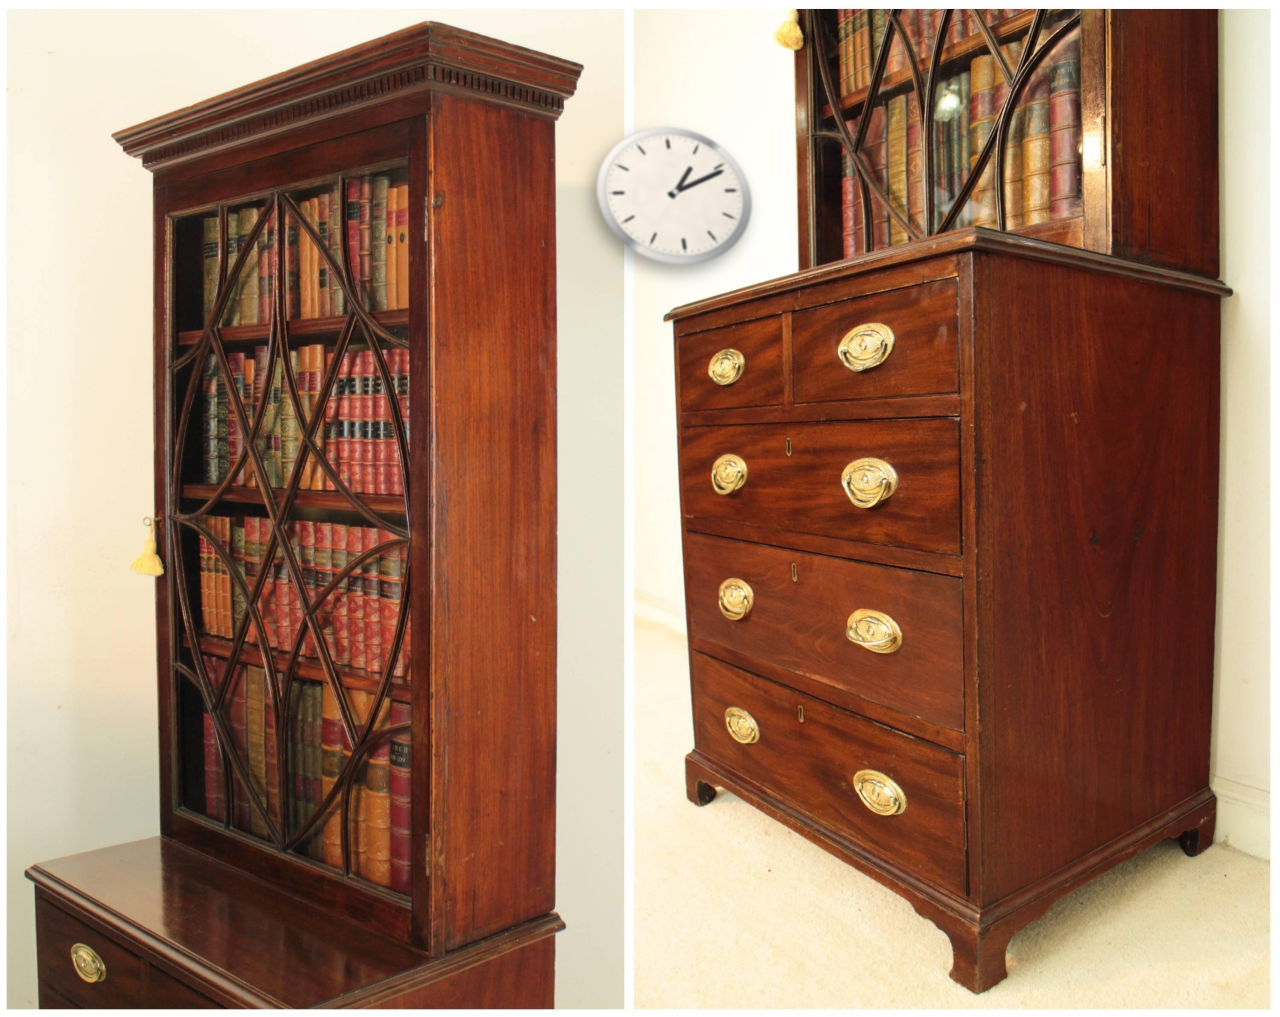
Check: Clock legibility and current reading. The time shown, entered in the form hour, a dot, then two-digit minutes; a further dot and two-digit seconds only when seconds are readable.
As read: 1.11
